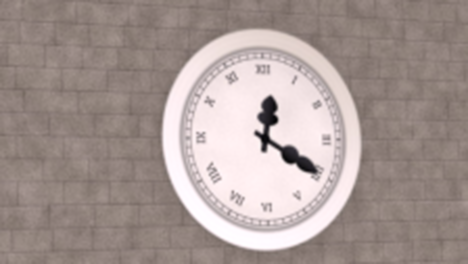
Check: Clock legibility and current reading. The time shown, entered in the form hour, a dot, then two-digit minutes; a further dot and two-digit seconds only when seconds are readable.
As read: 12.20
